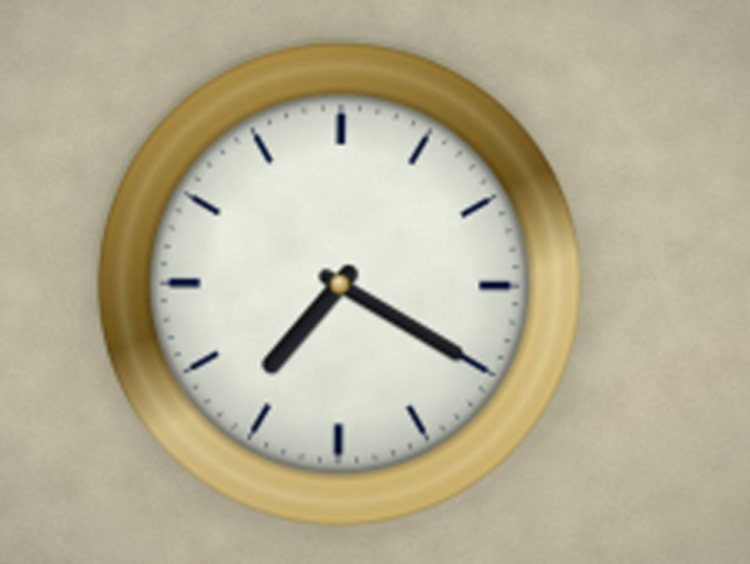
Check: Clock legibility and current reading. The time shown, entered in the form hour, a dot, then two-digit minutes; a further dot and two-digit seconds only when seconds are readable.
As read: 7.20
